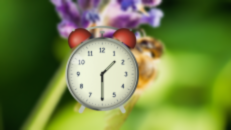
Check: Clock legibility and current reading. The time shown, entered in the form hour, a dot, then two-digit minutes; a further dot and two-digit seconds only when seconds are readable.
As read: 1.30
